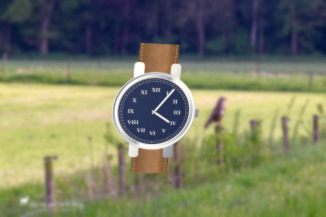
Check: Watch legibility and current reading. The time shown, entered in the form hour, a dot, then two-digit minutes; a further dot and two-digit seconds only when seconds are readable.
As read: 4.06
